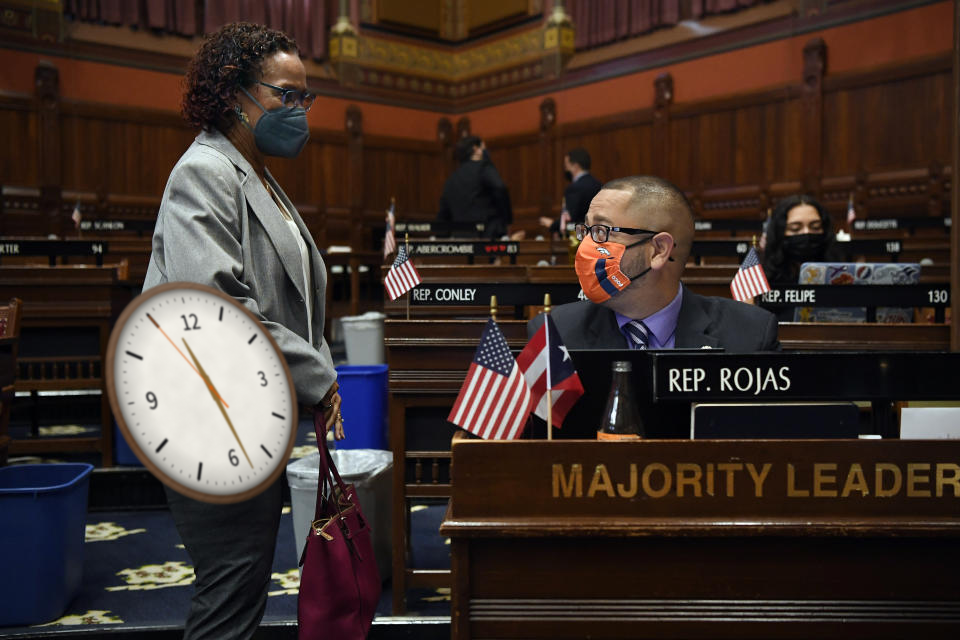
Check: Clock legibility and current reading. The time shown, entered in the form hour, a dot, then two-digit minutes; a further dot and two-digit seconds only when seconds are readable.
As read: 11.27.55
